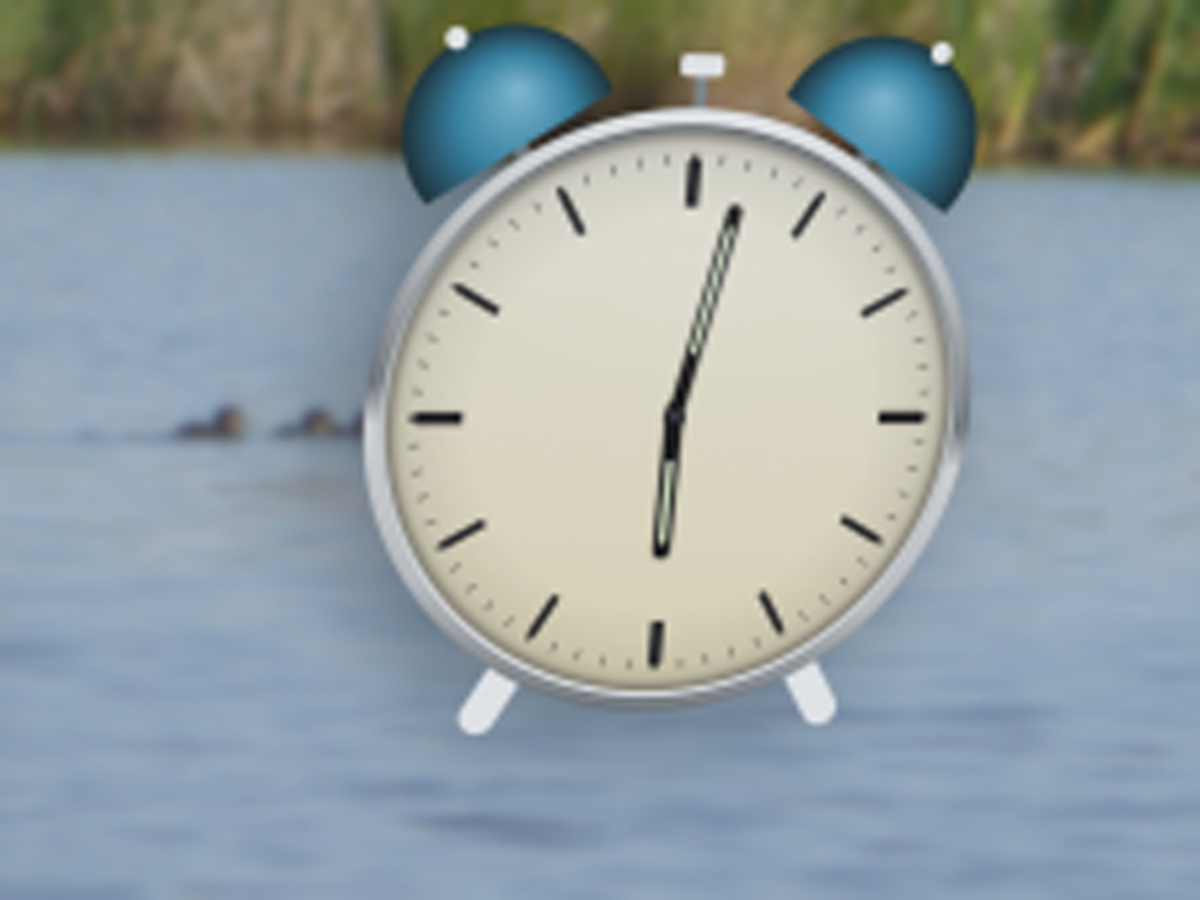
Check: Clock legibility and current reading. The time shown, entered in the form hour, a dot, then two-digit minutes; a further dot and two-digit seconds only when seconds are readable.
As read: 6.02
